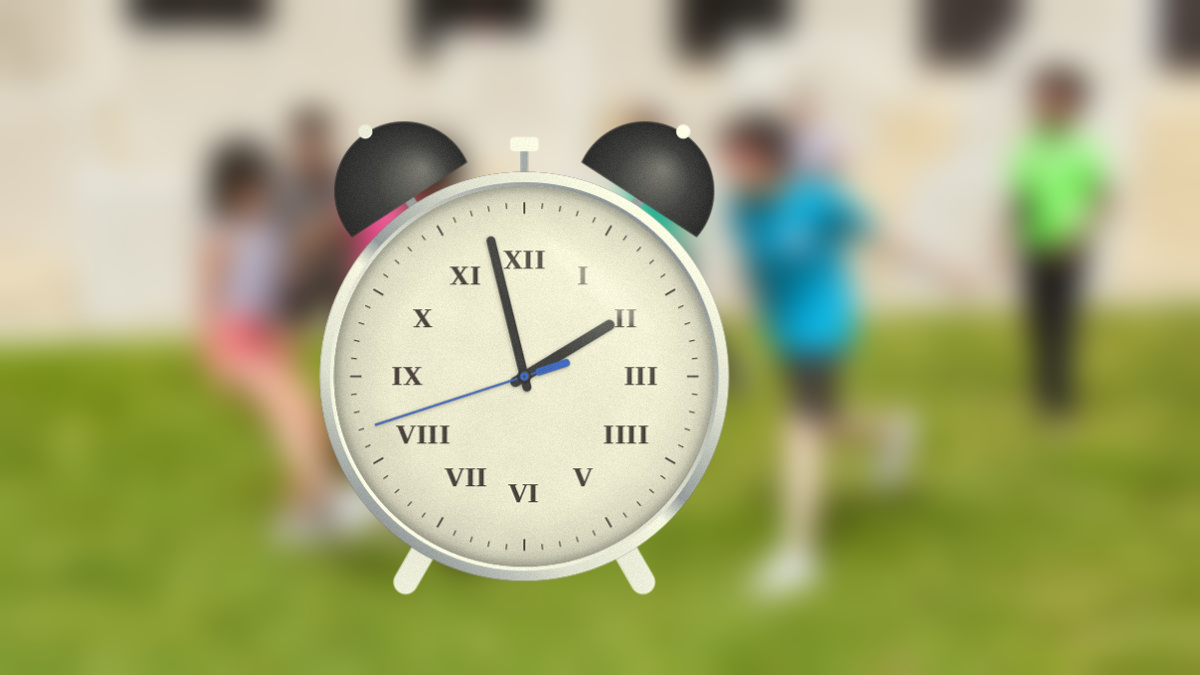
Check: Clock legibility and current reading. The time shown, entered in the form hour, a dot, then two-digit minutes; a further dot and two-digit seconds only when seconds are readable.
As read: 1.57.42
